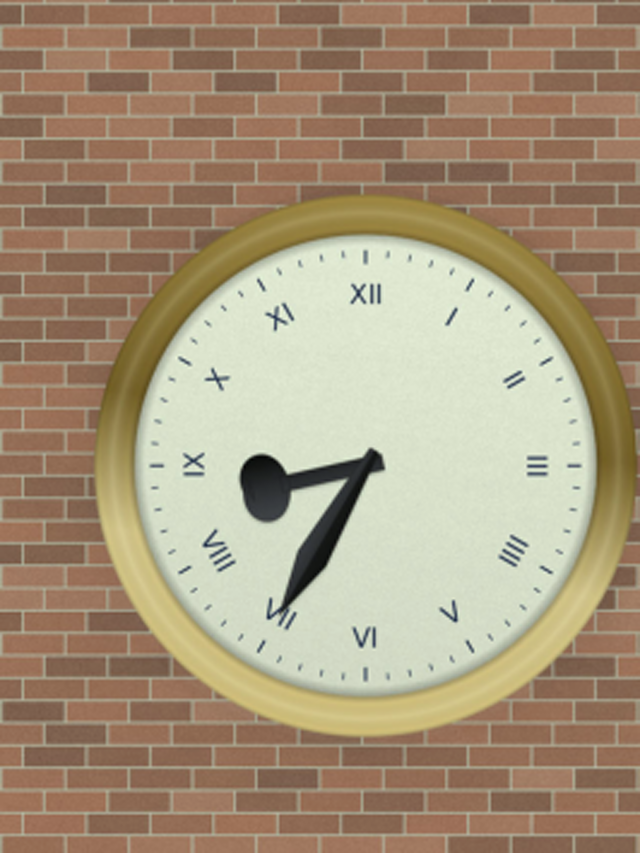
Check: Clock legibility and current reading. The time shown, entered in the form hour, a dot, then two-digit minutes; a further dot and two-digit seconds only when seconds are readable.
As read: 8.35
